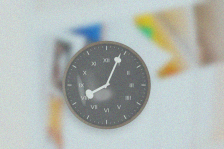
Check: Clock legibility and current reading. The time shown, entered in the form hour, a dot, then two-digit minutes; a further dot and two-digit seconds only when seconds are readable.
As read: 8.04
